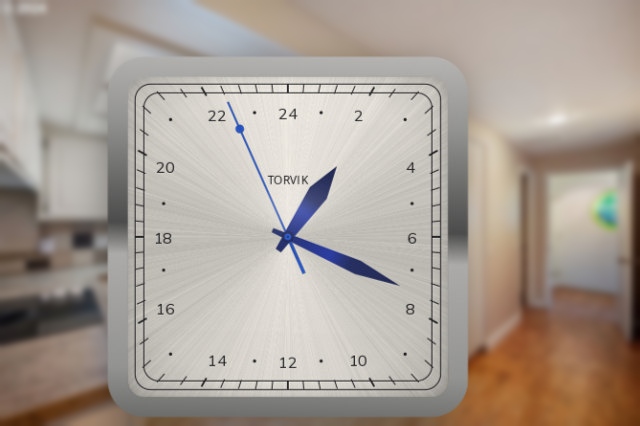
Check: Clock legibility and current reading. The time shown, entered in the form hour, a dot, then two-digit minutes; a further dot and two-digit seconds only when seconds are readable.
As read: 2.18.56
